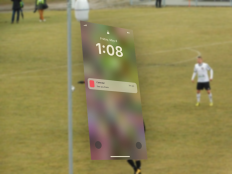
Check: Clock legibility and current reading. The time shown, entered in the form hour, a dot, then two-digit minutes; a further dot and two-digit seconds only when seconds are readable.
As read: 1.08
